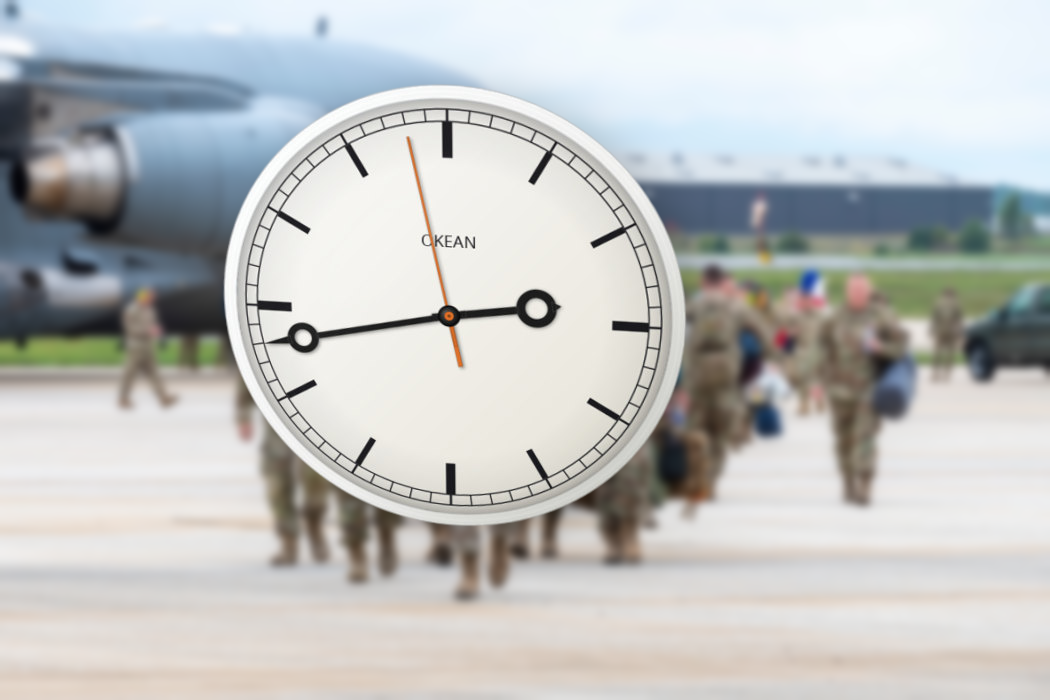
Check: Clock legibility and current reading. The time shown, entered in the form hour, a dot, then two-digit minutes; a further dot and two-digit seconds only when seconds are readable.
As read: 2.42.58
